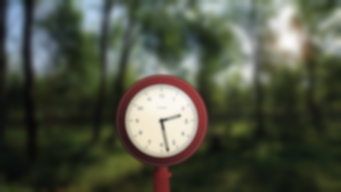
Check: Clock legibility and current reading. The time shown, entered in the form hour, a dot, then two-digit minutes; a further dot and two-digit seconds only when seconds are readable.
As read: 2.28
